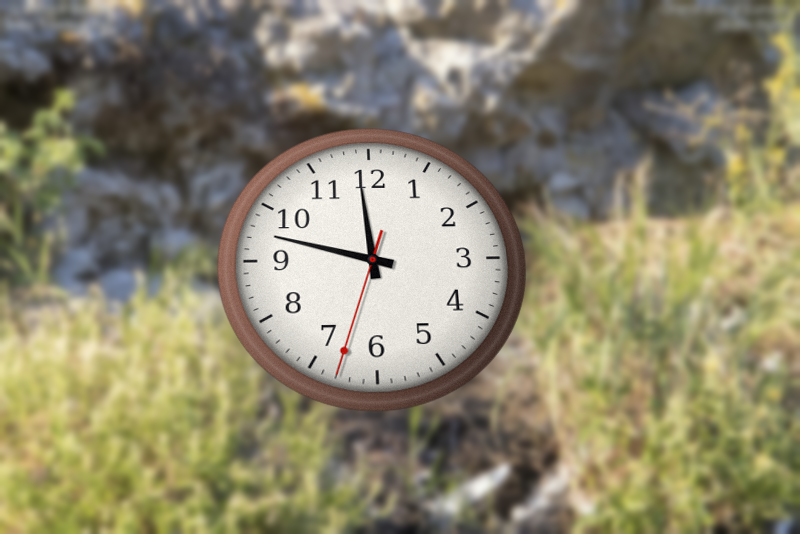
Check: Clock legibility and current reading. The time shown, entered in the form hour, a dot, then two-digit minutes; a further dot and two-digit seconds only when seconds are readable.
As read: 11.47.33
